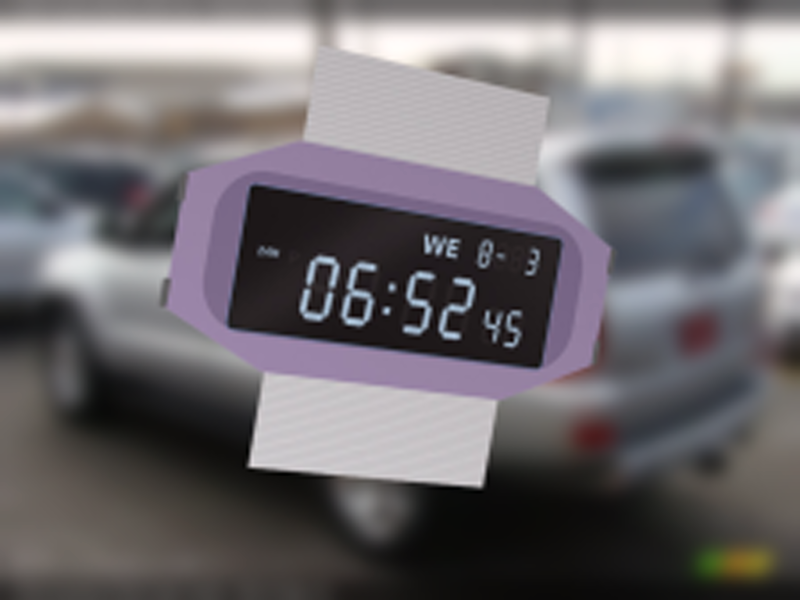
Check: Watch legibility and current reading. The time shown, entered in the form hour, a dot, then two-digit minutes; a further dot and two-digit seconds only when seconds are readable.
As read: 6.52.45
